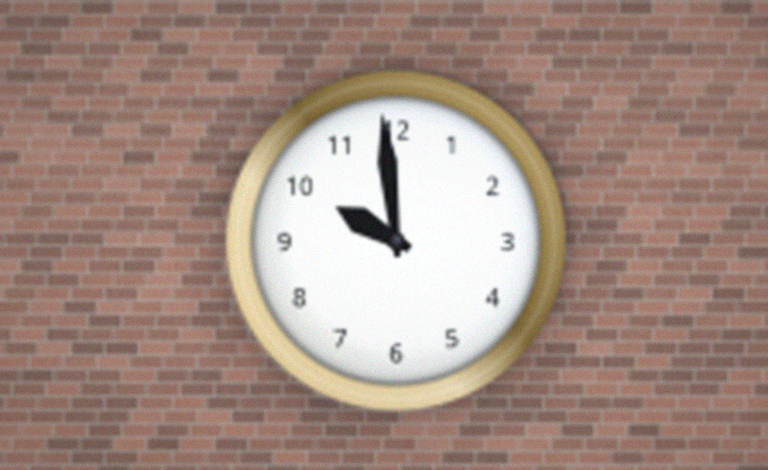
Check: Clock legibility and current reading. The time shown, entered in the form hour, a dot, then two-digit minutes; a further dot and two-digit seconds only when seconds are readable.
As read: 9.59
